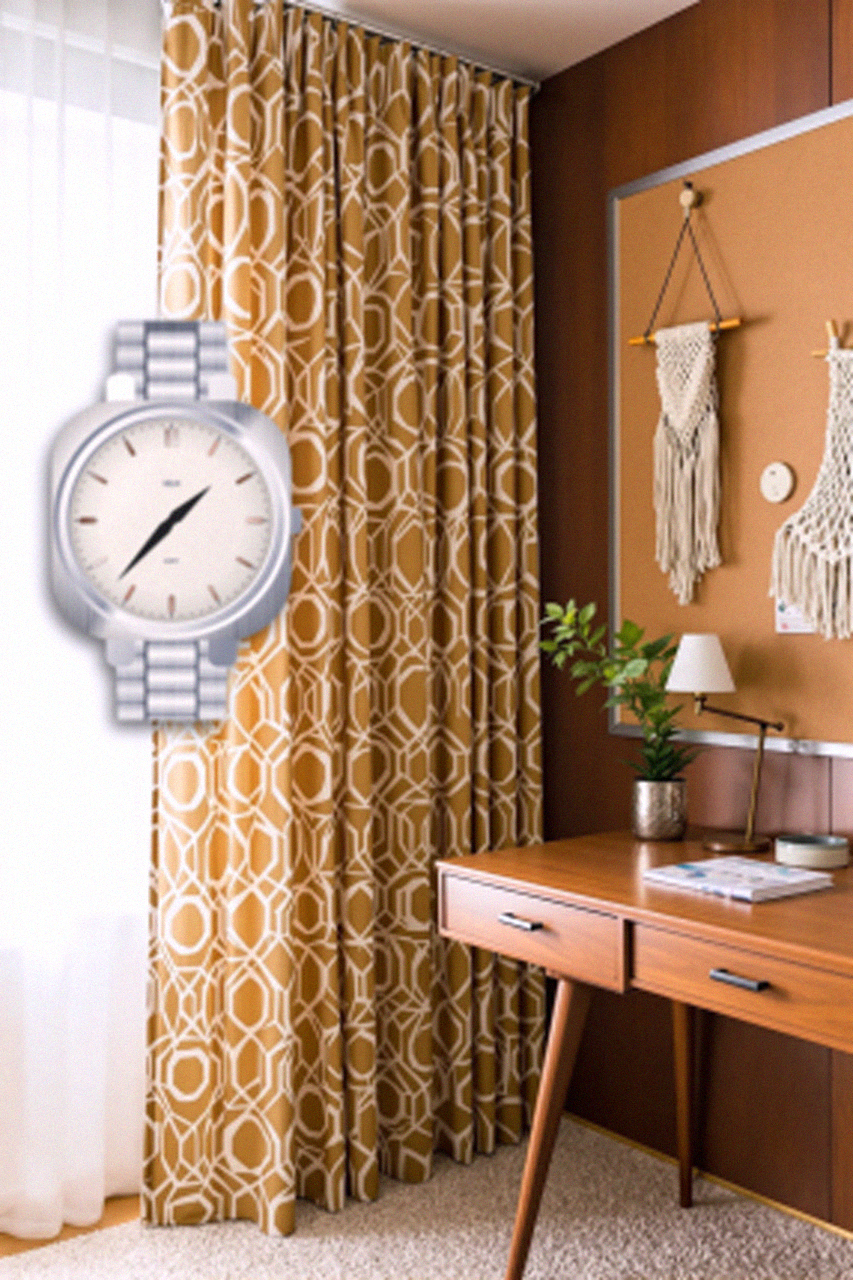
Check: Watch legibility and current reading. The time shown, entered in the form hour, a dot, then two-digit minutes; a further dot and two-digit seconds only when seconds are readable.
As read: 1.37
